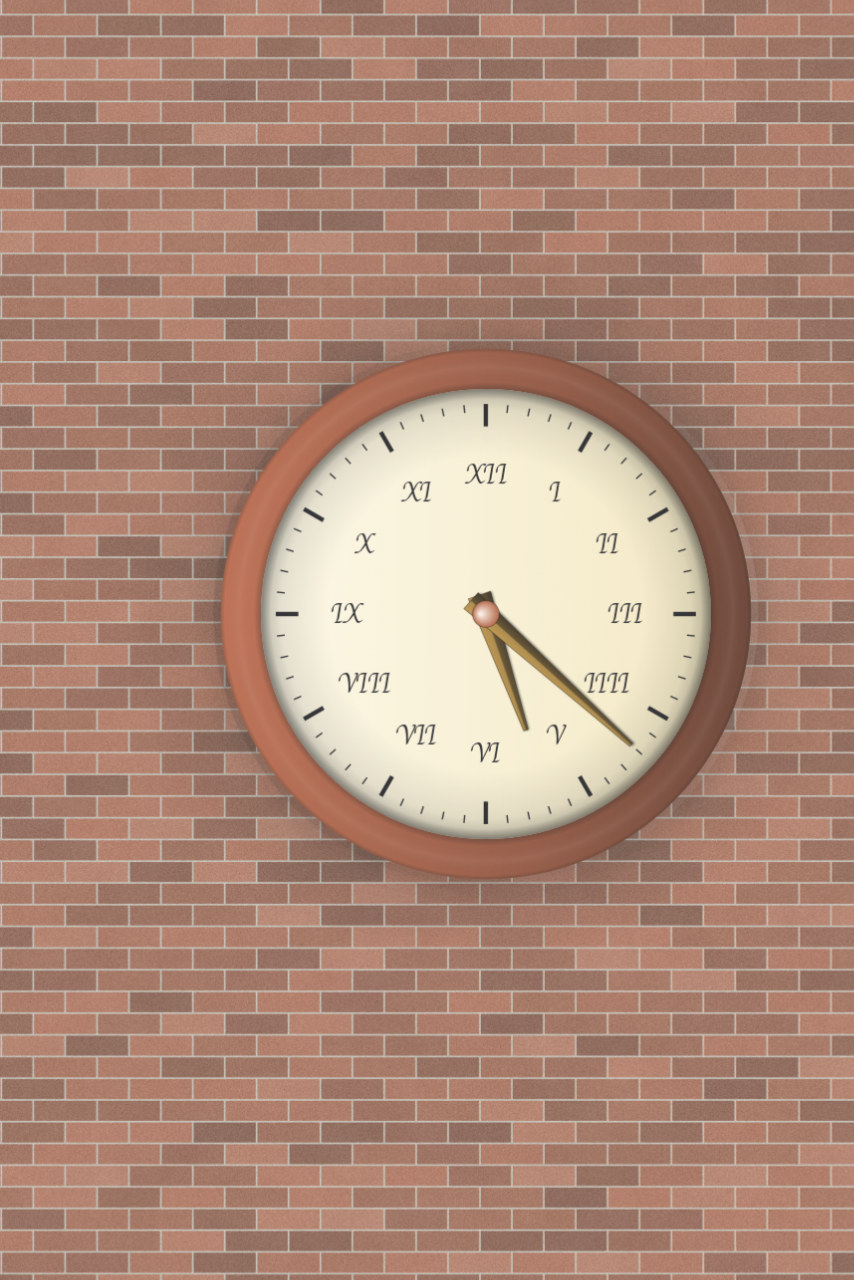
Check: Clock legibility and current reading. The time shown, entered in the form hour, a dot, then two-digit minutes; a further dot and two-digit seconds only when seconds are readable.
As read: 5.22
